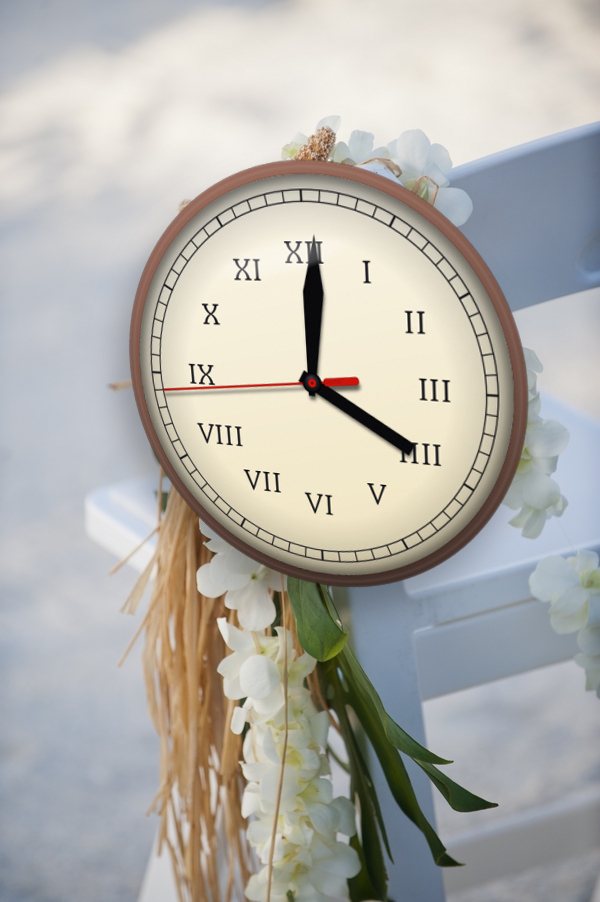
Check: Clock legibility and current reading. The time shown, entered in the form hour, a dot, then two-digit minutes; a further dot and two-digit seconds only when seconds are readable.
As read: 4.00.44
